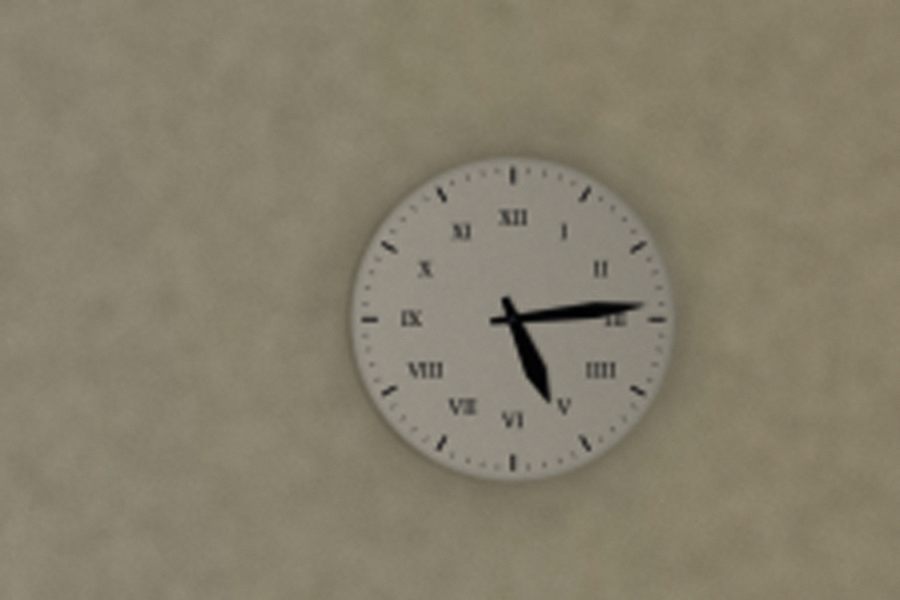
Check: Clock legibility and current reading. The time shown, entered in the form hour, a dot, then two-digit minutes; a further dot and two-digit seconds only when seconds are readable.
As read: 5.14
